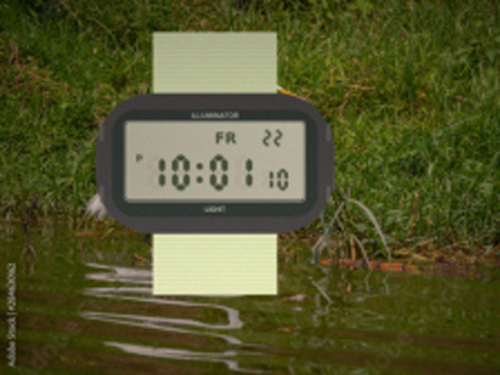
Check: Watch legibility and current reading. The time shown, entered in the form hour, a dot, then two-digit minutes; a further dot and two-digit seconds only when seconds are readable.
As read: 10.01.10
